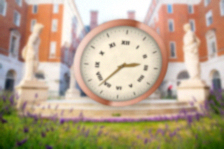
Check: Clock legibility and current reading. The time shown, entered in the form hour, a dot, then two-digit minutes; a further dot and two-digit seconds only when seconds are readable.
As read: 2.37
